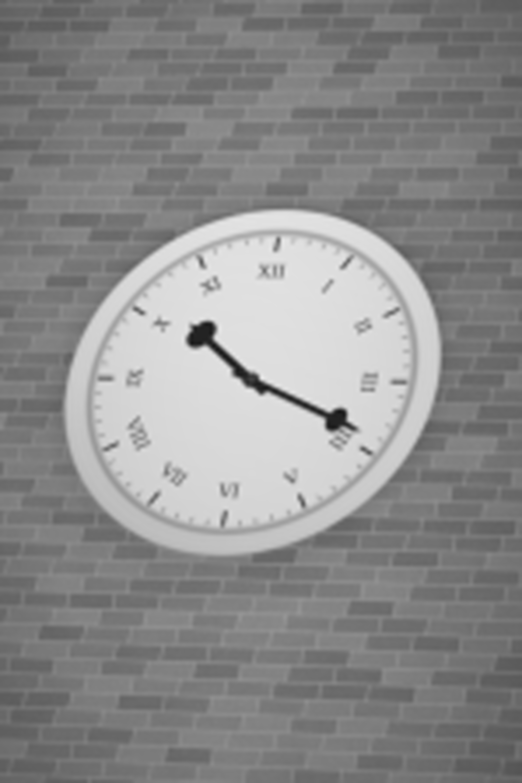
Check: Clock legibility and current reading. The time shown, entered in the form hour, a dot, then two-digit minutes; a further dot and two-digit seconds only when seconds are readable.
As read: 10.19
